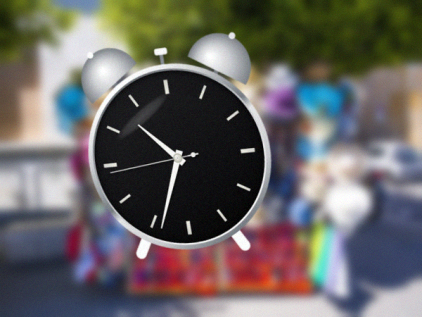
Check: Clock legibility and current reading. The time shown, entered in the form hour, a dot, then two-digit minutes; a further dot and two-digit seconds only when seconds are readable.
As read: 10.33.44
